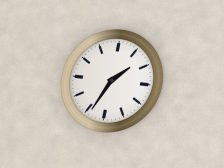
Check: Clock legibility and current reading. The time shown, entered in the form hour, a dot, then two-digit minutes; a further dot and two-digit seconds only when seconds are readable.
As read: 1.34
